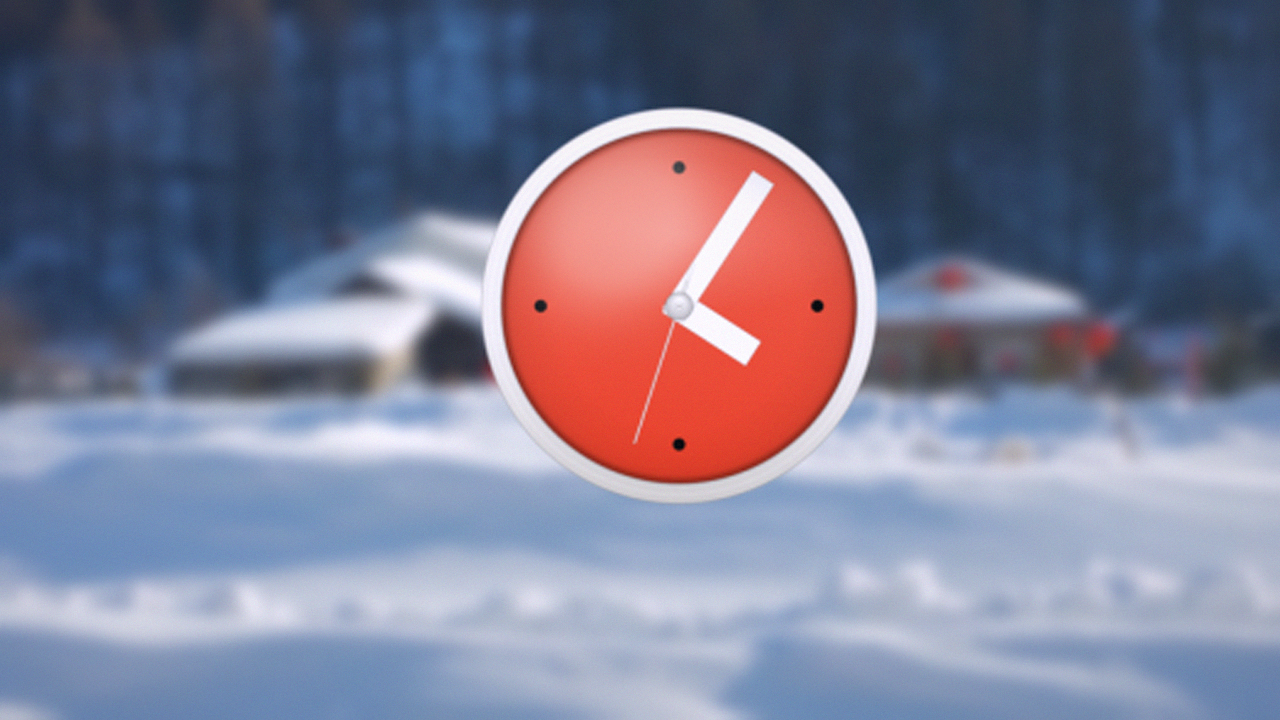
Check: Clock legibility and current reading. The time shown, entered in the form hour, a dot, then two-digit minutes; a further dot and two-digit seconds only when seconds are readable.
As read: 4.05.33
